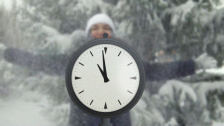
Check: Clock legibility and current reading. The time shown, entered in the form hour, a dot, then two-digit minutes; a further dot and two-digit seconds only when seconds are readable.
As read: 10.59
